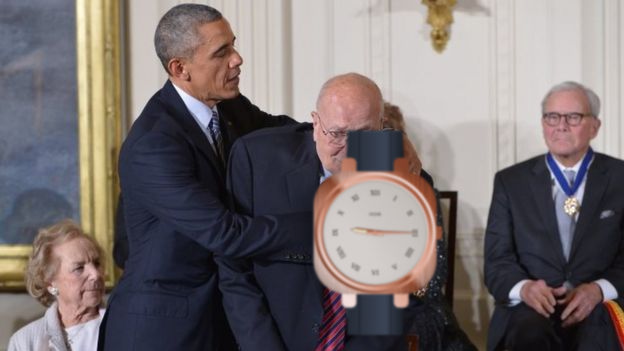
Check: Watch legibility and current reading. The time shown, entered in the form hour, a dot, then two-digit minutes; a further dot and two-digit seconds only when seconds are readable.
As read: 9.15
